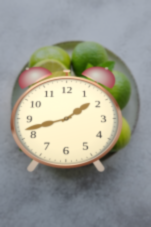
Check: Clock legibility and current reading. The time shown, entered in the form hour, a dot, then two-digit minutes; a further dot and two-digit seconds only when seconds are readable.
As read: 1.42
